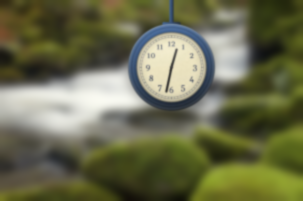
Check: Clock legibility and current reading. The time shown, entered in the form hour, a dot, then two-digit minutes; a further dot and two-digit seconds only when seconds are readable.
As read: 12.32
